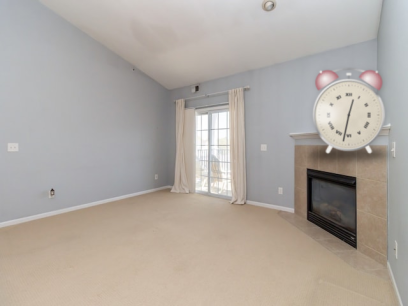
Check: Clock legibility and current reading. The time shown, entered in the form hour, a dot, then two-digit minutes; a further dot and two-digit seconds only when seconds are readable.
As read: 12.32
